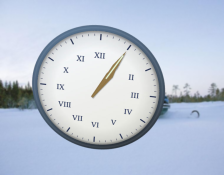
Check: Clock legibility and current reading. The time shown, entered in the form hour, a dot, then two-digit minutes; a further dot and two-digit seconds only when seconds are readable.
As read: 1.05
